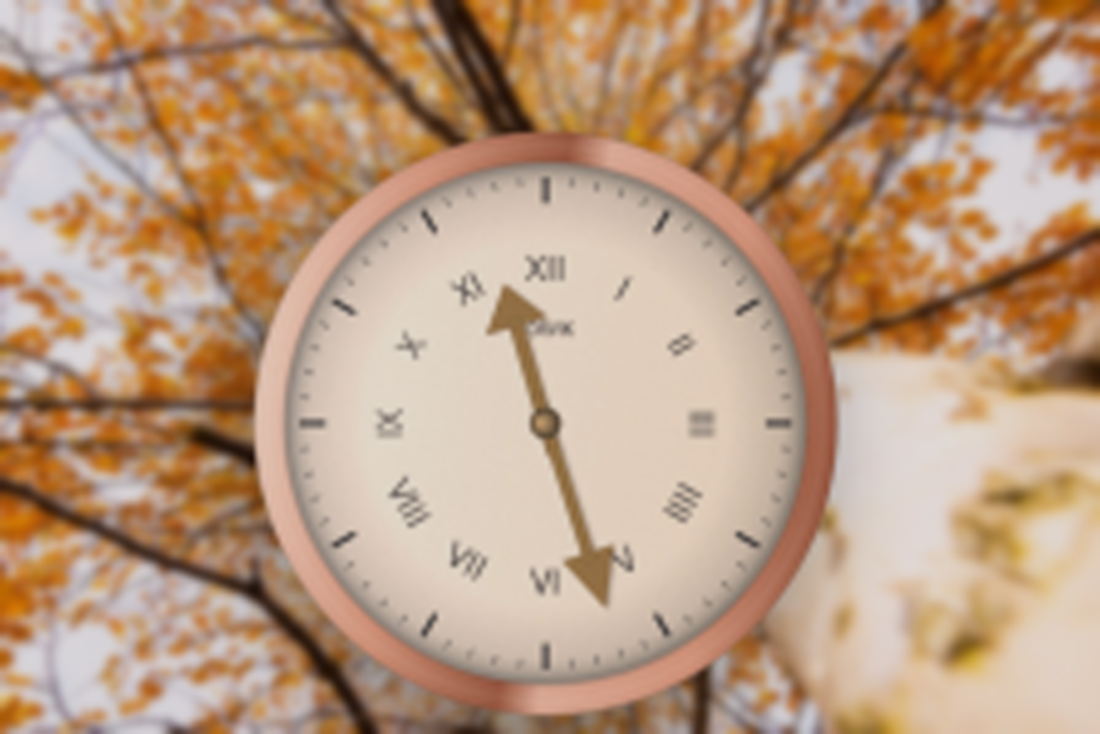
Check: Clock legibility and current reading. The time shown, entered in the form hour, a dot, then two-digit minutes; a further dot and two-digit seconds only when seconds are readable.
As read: 11.27
